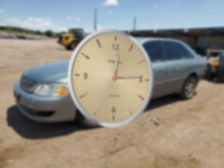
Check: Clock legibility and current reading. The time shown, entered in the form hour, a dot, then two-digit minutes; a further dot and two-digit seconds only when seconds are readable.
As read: 12.14
